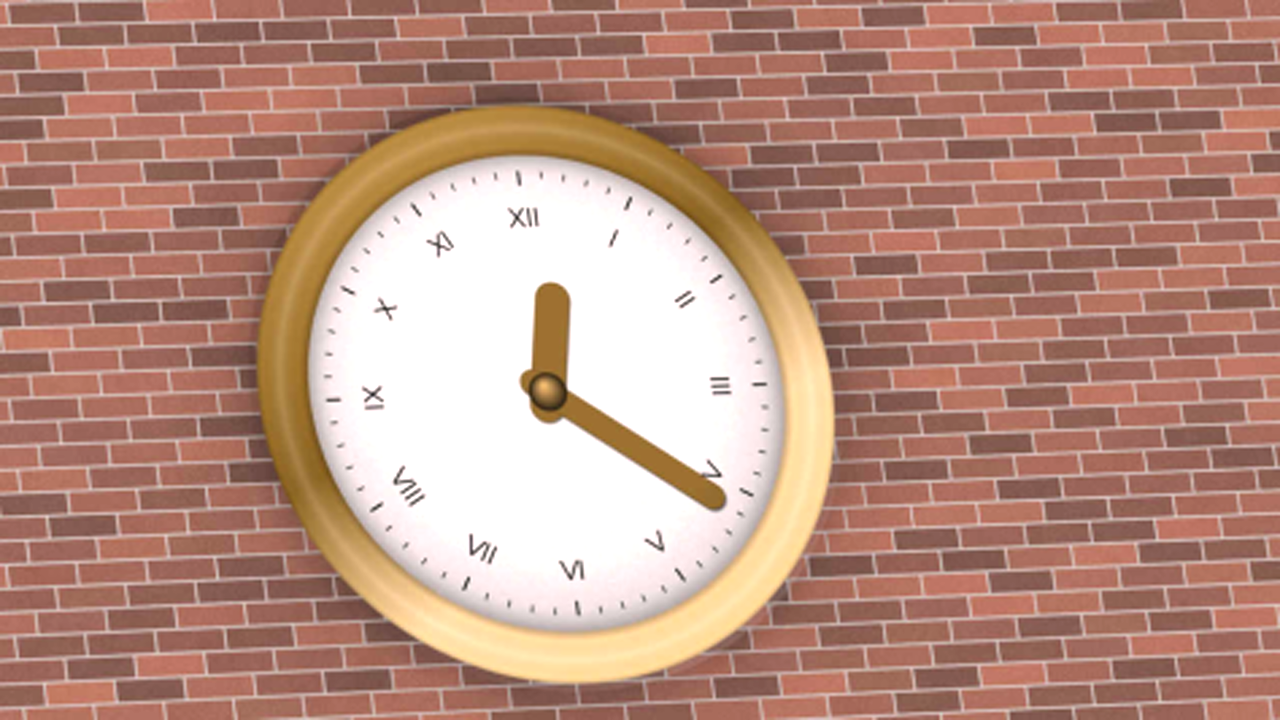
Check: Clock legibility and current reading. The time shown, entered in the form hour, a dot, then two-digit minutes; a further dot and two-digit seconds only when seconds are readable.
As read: 12.21
